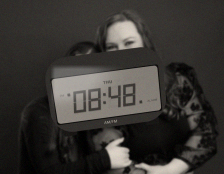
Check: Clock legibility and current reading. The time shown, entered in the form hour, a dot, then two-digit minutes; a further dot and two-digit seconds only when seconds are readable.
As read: 8.48
